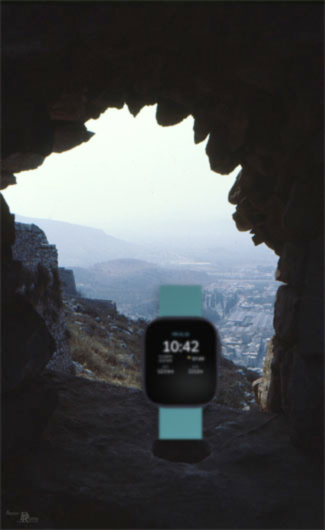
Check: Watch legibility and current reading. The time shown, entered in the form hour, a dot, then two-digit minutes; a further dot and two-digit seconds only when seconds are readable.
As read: 10.42
